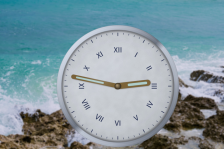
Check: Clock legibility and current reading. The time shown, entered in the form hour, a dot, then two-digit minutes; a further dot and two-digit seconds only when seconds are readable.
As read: 2.47
